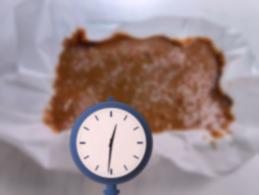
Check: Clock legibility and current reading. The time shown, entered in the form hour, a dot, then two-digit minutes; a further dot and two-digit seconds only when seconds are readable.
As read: 12.31
